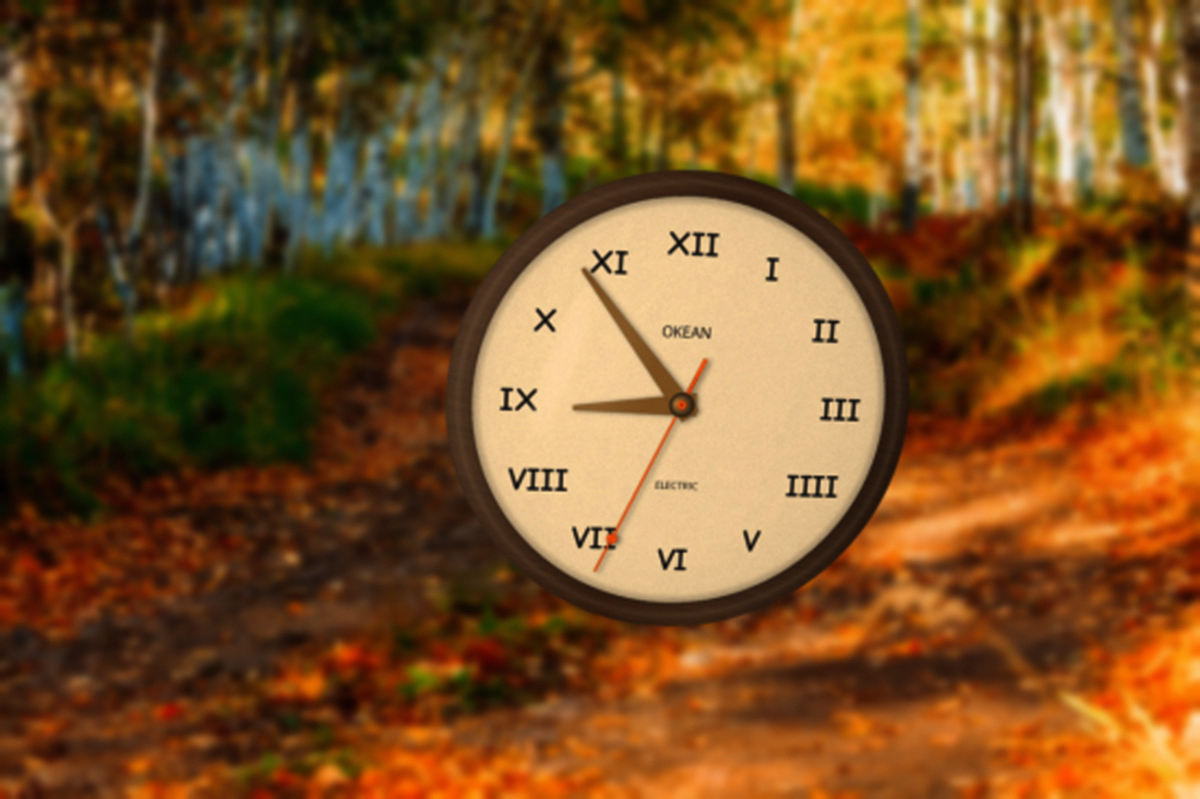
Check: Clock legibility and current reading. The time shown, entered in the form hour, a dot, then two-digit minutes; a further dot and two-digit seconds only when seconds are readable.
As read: 8.53.34
